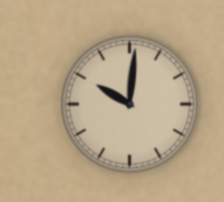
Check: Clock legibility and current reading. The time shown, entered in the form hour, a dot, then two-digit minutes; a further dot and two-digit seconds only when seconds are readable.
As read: 10.01
